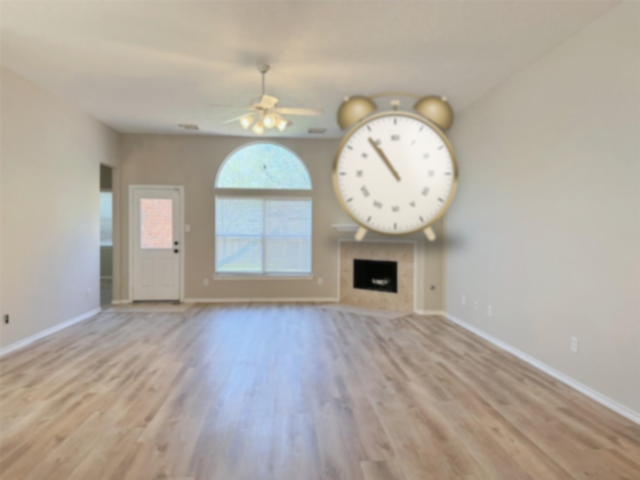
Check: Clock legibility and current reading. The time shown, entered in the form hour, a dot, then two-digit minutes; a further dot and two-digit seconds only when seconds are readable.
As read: 10.54
